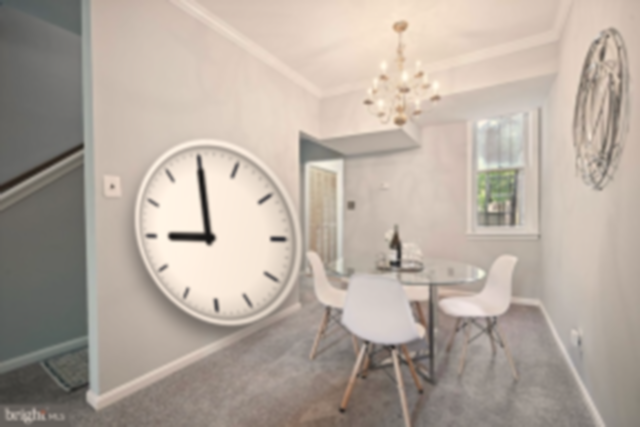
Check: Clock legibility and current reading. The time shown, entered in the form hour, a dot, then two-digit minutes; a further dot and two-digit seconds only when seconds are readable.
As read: 9.00
